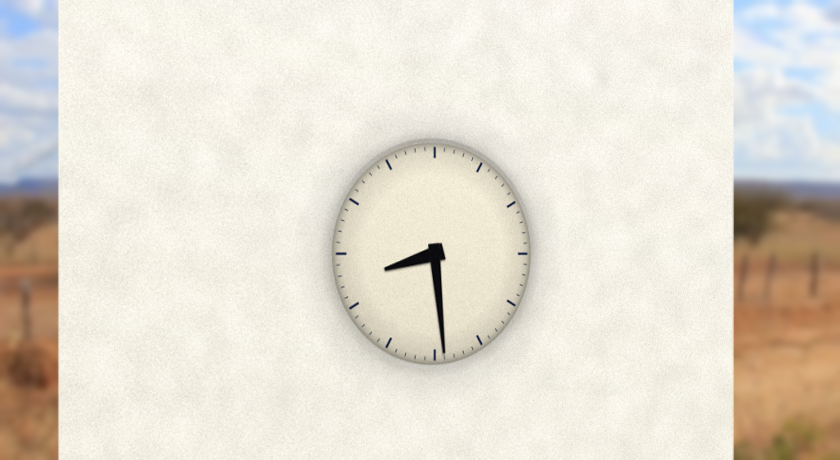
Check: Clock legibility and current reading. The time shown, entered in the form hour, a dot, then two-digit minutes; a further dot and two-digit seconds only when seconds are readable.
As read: 8.29
